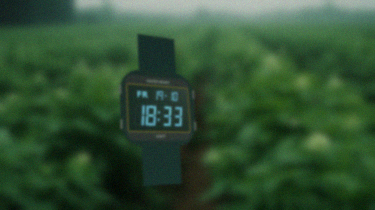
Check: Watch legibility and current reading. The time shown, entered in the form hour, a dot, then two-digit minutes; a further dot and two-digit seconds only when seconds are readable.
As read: 18.33
